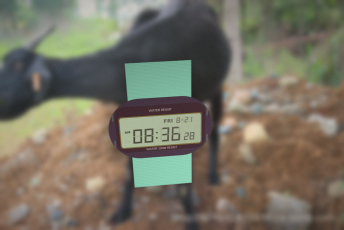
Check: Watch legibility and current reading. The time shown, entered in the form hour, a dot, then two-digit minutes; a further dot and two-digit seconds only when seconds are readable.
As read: 8.36.28
